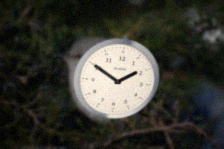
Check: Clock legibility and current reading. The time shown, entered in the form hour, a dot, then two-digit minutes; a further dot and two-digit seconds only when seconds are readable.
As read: 1.50
